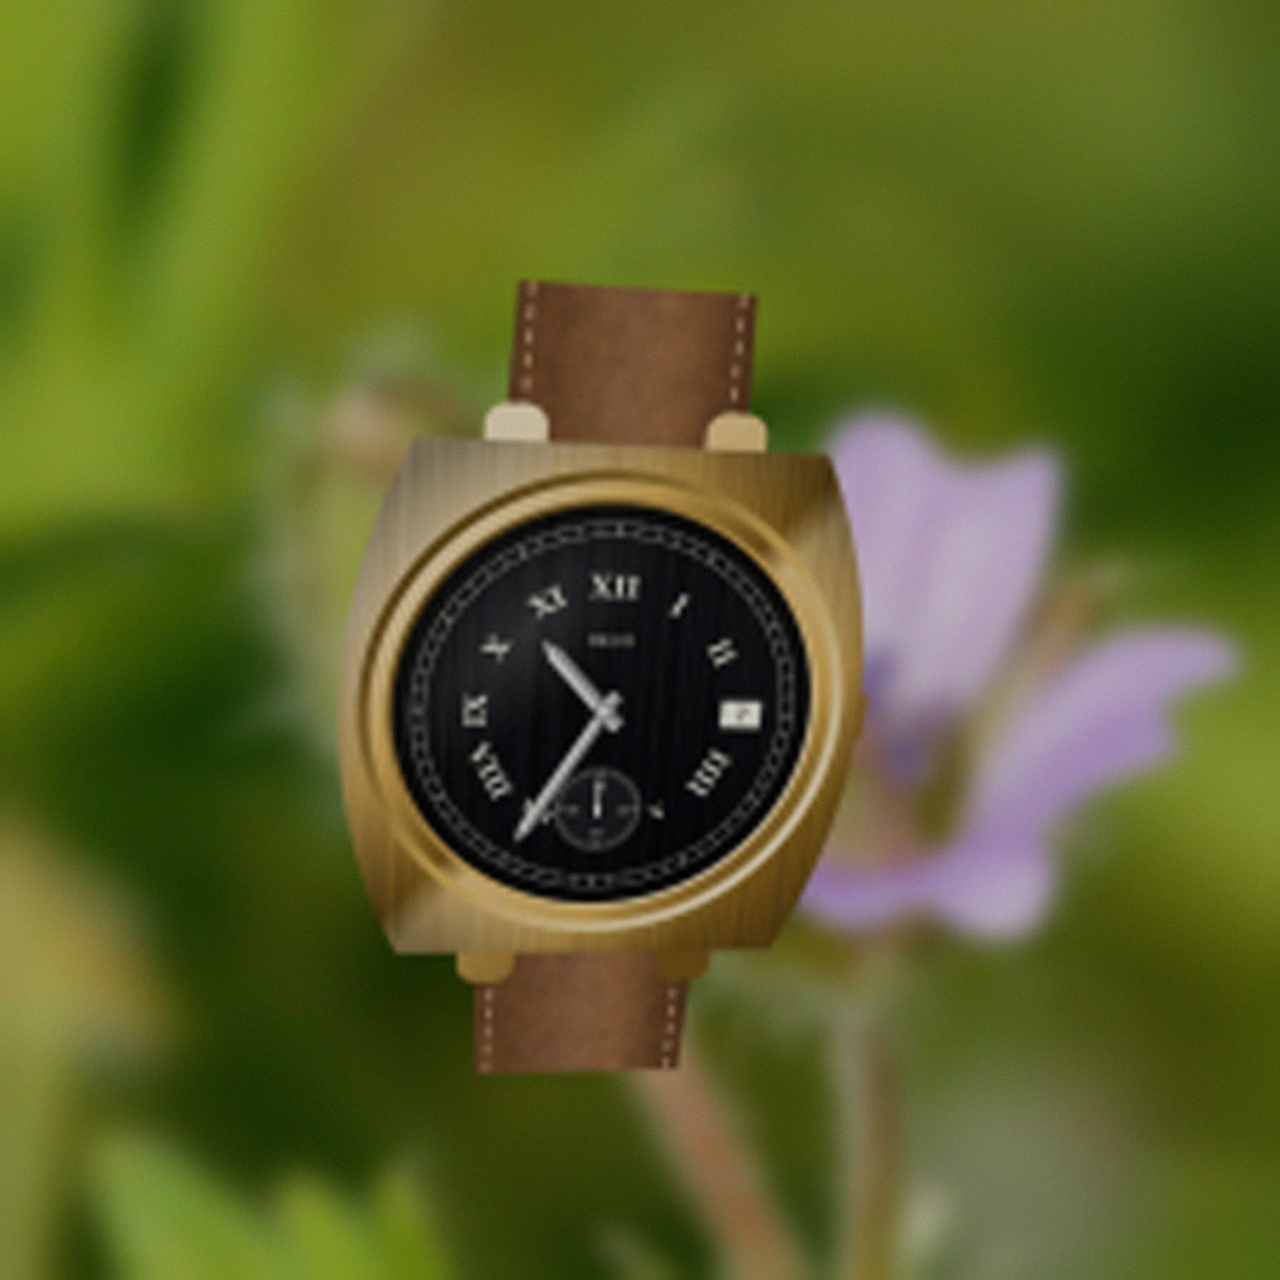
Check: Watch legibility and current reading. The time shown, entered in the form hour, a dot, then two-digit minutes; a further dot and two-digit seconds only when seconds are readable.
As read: 10.35
